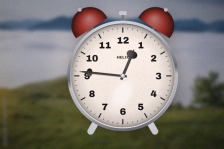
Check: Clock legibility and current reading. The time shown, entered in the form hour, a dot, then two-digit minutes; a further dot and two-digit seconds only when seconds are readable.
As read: 12.46
